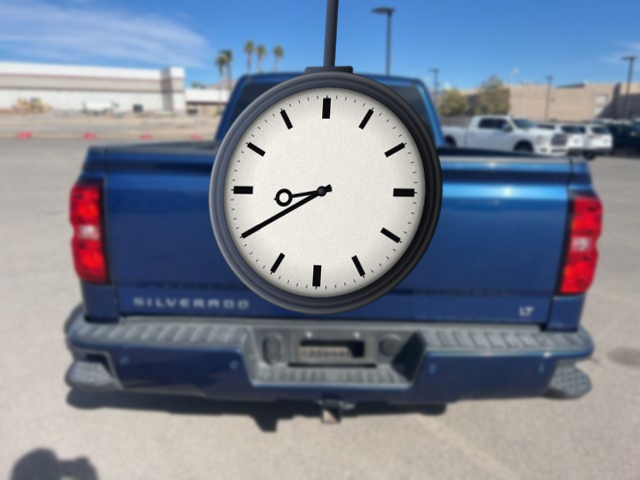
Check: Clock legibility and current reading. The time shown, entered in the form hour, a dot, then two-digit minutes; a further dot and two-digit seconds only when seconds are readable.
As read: 8.40
